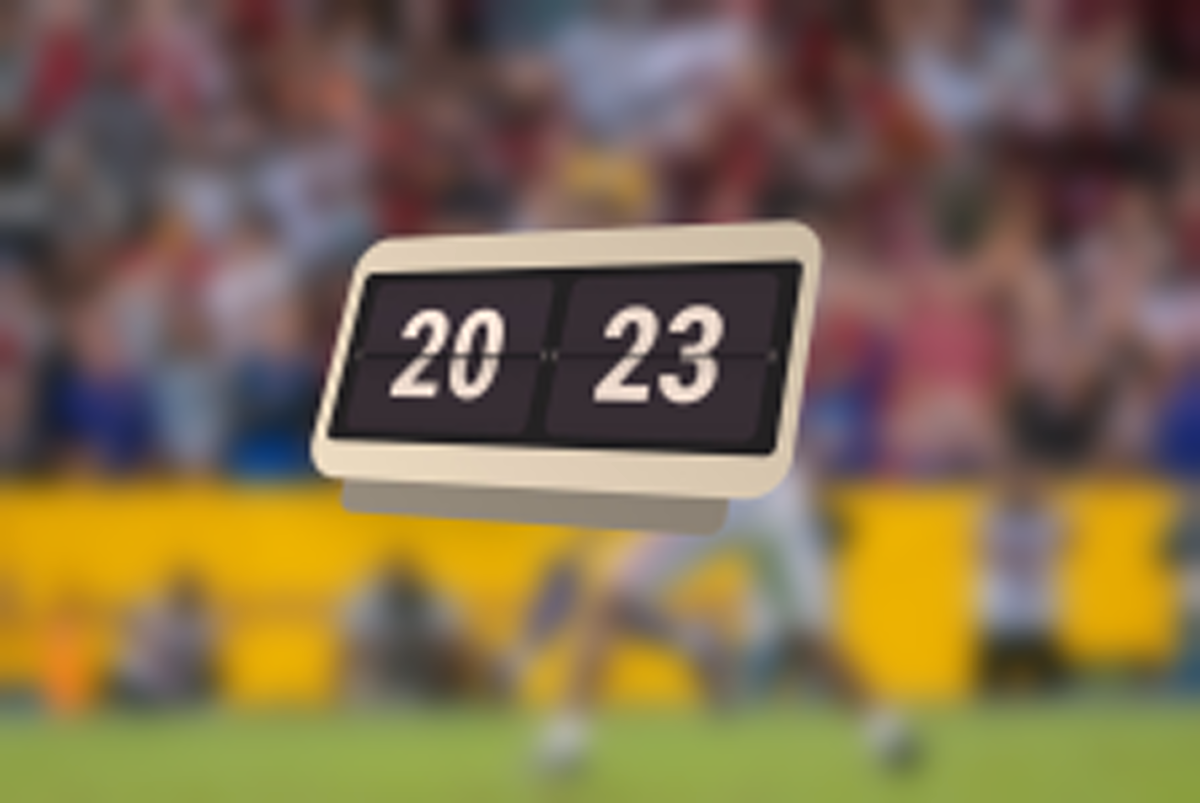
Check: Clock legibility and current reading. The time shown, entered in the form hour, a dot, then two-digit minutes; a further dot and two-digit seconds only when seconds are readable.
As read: 20.23
